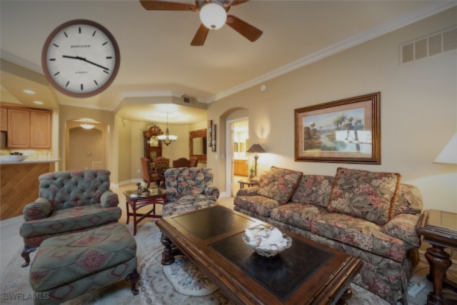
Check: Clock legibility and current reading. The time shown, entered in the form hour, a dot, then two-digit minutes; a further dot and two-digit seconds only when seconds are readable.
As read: 9.19
